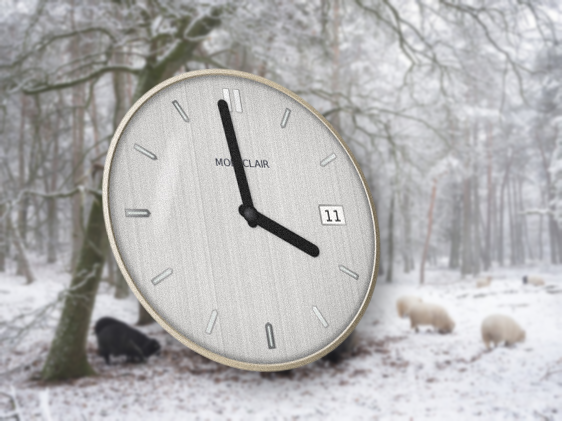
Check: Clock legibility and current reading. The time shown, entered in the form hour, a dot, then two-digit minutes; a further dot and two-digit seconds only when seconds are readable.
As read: 3.59
